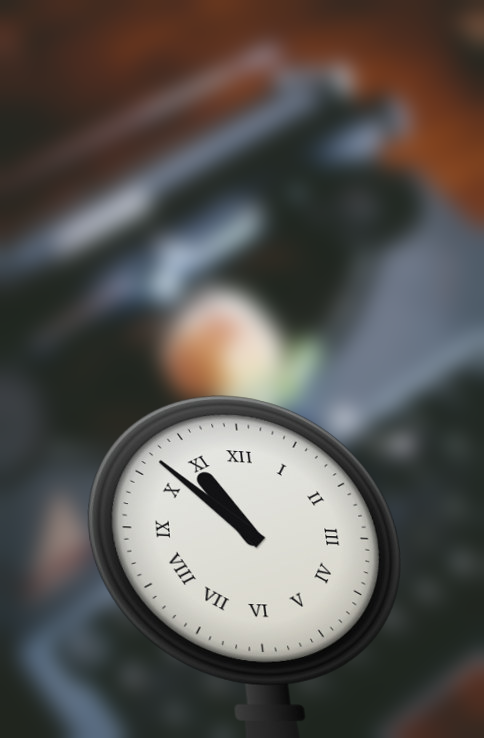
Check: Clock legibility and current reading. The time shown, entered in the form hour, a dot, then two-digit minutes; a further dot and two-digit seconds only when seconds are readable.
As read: 10.52
